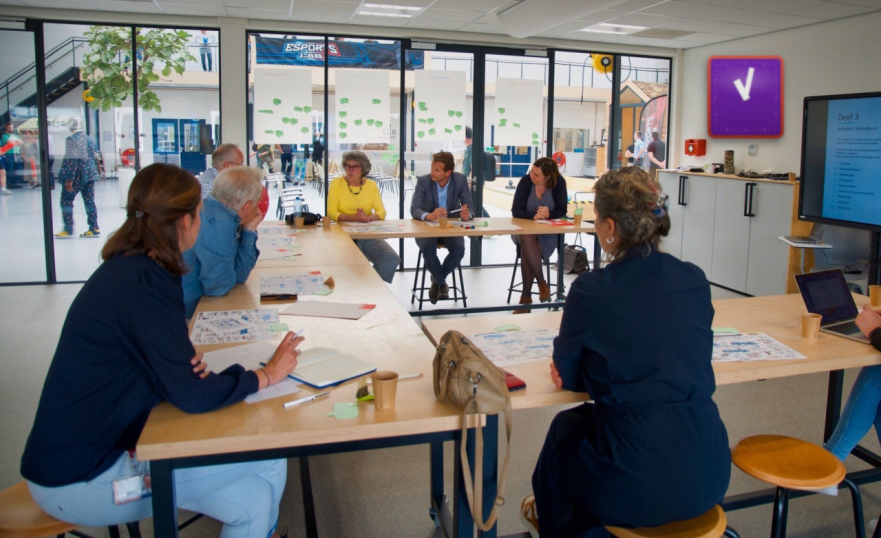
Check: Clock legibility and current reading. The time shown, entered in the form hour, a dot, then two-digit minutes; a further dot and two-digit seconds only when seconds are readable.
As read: 11.02
